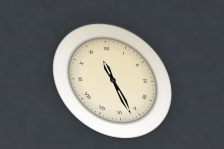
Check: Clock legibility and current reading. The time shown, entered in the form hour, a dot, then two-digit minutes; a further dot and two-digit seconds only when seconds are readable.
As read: 11.27
